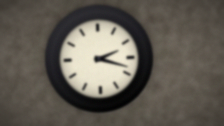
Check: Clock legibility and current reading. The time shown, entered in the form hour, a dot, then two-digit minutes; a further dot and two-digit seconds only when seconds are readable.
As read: 2.18
